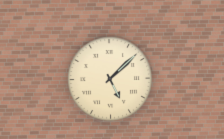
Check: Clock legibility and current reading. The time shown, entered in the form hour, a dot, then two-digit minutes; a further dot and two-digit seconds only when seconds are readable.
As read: 5.08
